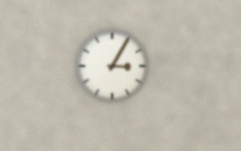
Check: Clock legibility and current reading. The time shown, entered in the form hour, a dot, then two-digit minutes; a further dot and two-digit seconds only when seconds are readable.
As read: 3.05
